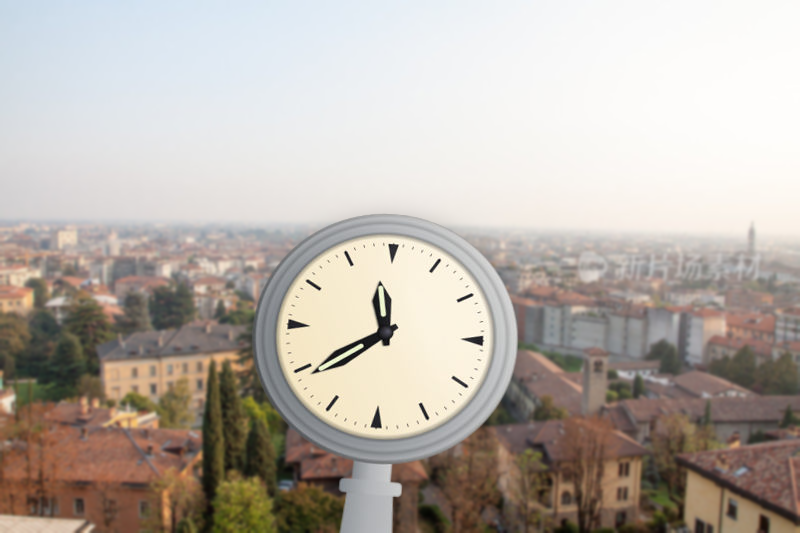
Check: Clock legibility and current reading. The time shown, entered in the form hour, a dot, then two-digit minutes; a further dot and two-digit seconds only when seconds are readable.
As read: 11.39
